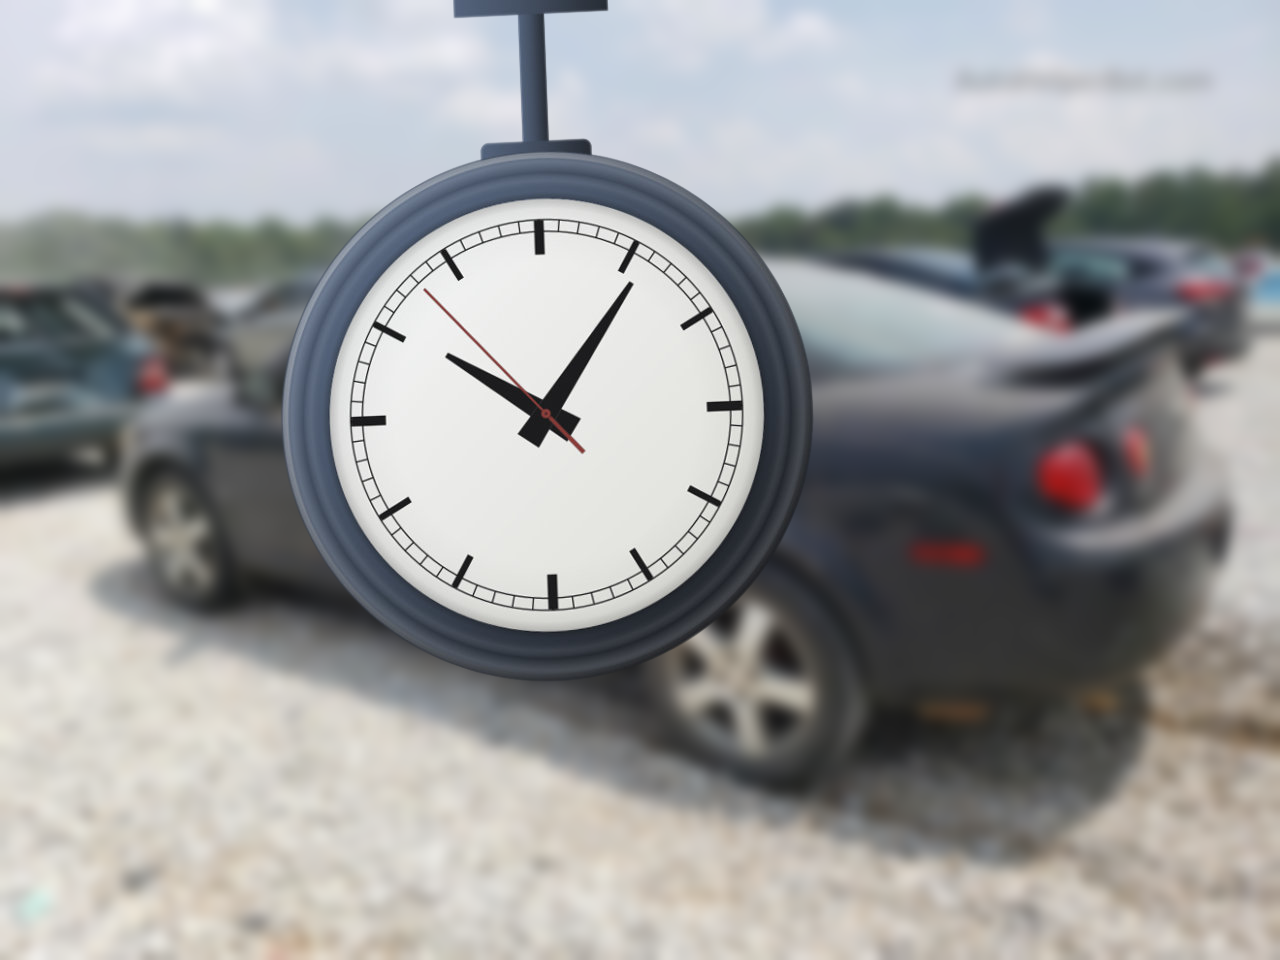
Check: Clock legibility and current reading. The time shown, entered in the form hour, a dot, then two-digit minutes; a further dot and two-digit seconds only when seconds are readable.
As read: 10.05.53
